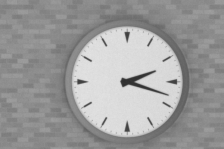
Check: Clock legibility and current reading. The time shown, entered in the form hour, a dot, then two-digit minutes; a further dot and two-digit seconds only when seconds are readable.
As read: 2.18
